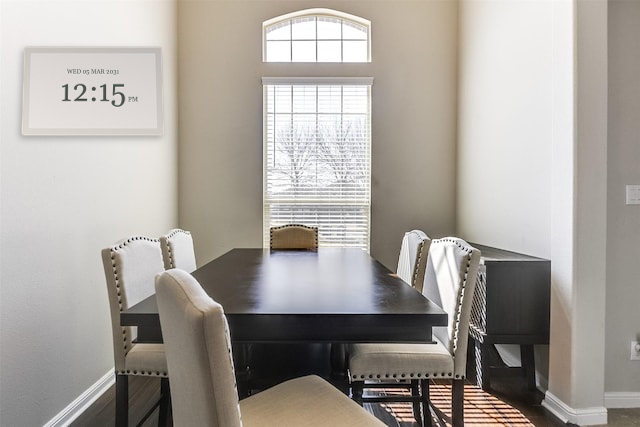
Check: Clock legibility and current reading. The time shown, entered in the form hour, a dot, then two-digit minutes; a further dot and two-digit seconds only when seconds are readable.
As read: 12.15
